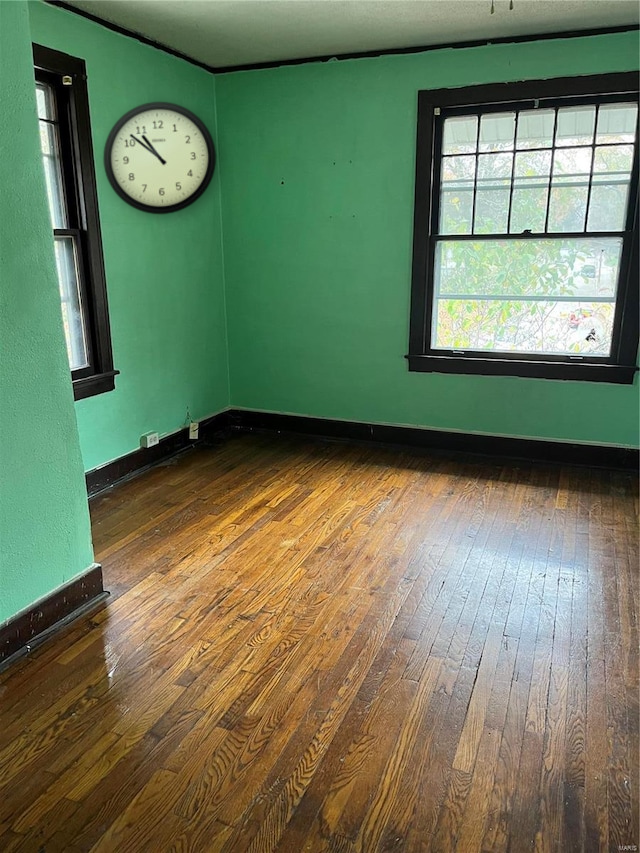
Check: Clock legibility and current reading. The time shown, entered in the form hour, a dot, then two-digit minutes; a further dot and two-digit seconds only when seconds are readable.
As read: 10.52
